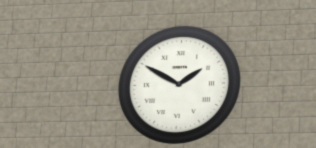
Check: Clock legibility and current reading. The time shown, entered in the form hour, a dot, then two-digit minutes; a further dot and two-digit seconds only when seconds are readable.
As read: 1.50
